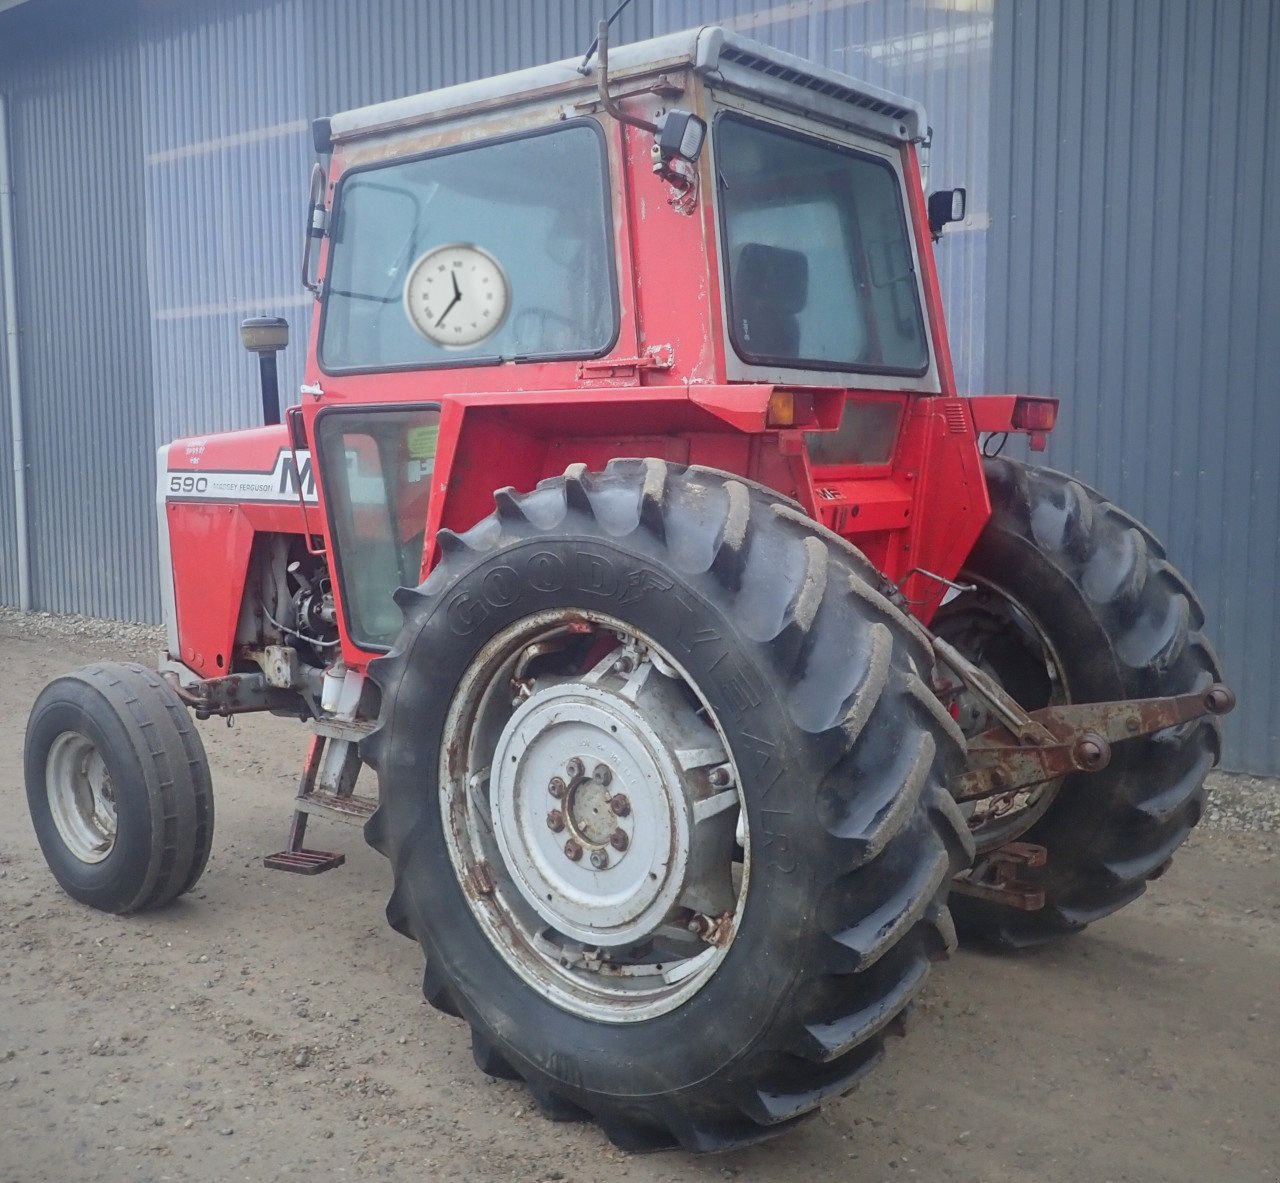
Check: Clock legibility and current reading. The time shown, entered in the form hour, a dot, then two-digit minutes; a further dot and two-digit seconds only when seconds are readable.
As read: 11.36
